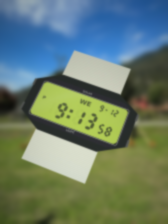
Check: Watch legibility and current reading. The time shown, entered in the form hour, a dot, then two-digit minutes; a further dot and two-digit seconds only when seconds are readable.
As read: 9.13.58
